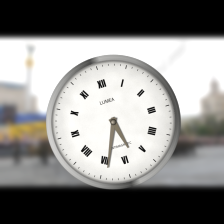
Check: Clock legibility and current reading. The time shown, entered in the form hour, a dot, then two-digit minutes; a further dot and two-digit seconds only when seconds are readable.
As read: 5.34
